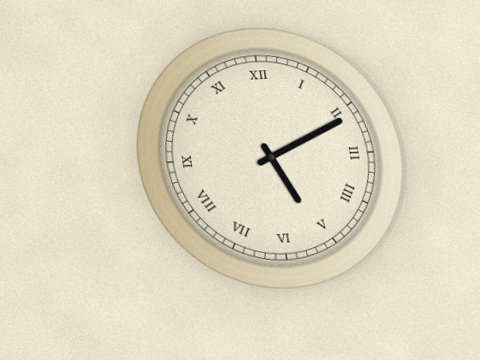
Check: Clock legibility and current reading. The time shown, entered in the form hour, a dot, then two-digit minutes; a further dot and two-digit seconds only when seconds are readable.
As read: 5.11
